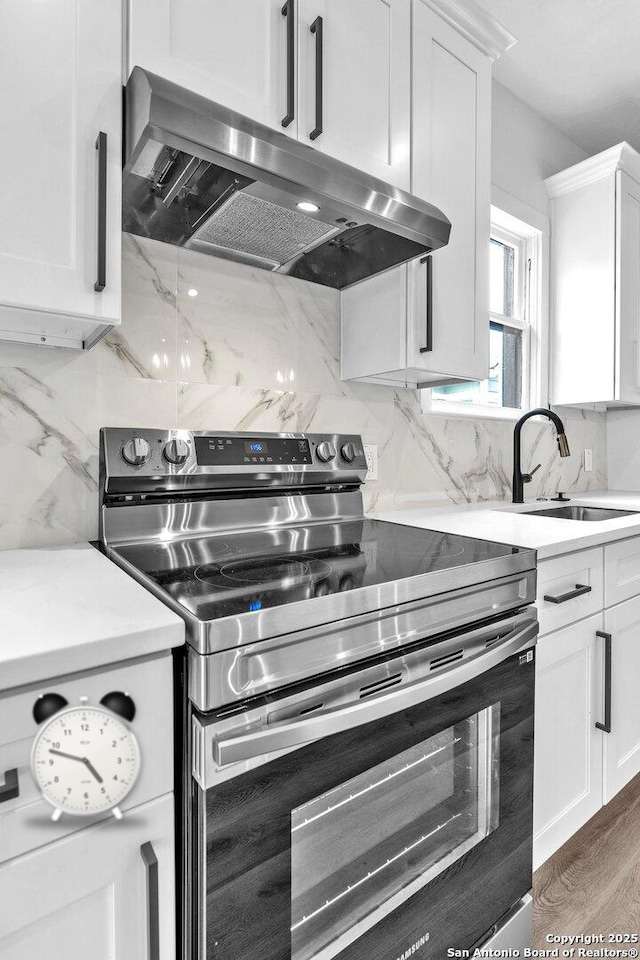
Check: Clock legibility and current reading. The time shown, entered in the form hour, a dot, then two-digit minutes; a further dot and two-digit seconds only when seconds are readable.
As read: 4.48
